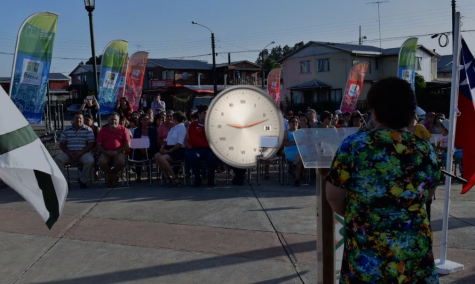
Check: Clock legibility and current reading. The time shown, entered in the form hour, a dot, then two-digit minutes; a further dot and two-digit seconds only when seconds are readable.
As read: 9.12
